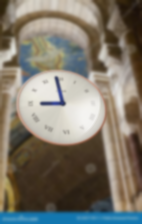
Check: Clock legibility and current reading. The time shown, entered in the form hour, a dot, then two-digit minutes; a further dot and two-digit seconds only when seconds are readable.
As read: 8.59
